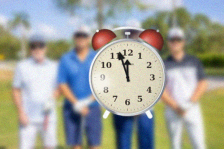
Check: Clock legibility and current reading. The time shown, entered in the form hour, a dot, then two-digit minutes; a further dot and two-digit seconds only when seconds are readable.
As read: 11.57
